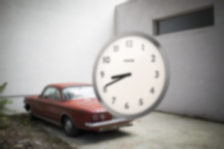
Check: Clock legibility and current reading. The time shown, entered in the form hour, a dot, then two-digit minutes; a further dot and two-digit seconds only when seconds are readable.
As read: 8.41
